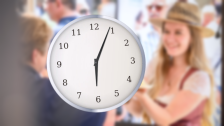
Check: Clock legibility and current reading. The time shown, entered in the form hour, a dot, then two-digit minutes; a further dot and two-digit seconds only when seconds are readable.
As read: 6.04
